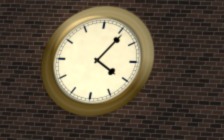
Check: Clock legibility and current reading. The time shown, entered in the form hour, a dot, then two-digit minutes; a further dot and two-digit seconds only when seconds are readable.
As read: 4.06
